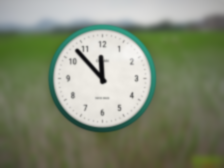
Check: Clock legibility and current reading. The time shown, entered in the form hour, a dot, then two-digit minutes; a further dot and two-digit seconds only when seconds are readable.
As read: 11.53
